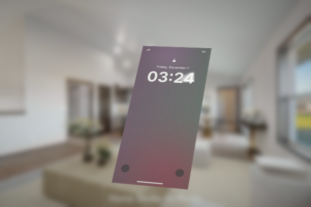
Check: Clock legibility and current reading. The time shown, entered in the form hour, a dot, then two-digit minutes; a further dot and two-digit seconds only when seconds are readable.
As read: 3.24
